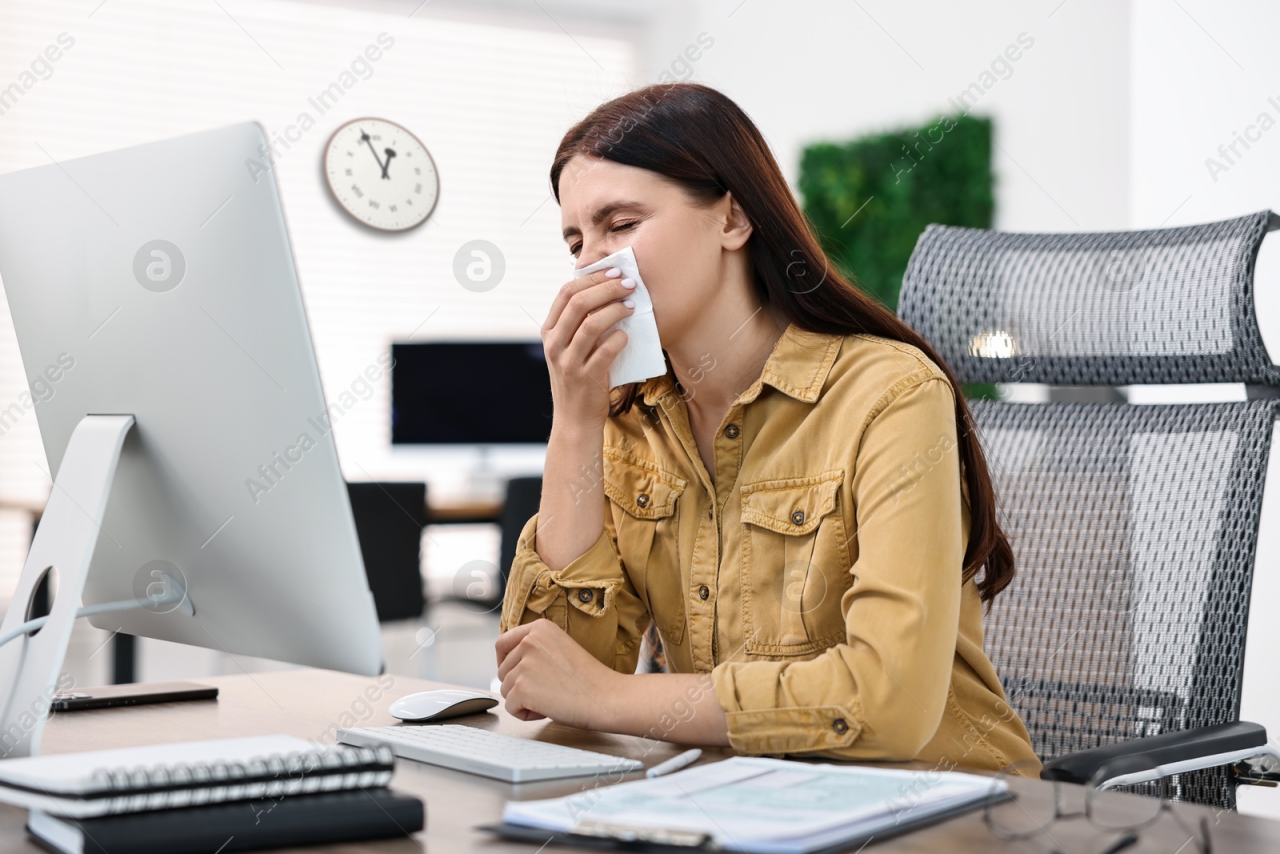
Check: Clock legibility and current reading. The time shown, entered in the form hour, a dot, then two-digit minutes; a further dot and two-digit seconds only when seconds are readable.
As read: 12.57
